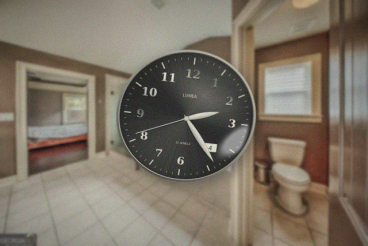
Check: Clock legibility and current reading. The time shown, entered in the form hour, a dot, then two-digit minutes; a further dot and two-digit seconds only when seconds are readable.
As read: 2.23.41
